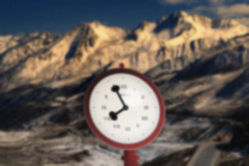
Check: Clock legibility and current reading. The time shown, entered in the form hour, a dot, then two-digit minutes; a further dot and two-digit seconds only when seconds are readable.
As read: 7.56
